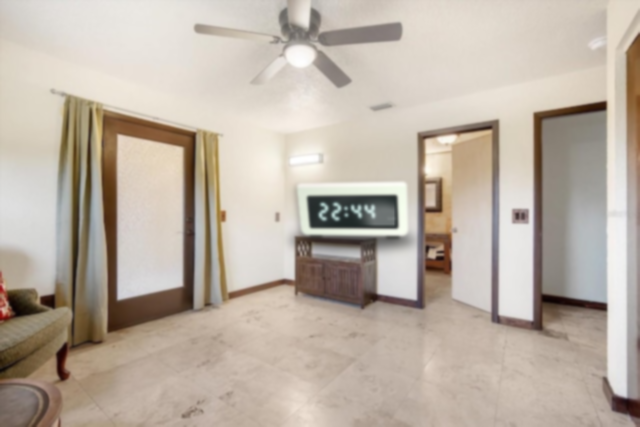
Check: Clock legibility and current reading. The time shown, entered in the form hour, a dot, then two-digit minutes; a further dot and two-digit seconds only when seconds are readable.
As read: 22.44
